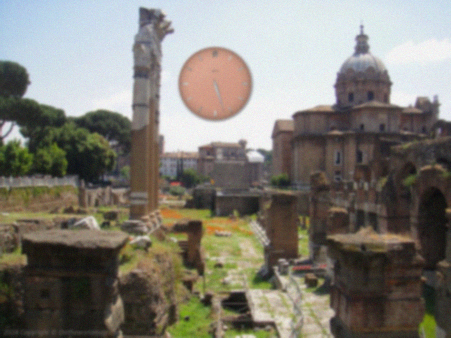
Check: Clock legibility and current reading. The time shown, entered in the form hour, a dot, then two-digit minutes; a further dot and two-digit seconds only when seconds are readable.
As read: 5.27
